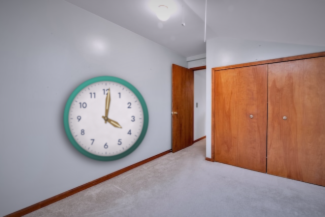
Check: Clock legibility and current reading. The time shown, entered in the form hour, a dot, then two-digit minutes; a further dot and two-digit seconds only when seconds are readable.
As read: 4.01
